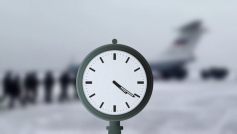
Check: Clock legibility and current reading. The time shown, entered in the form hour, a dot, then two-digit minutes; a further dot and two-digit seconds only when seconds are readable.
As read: 4.21
